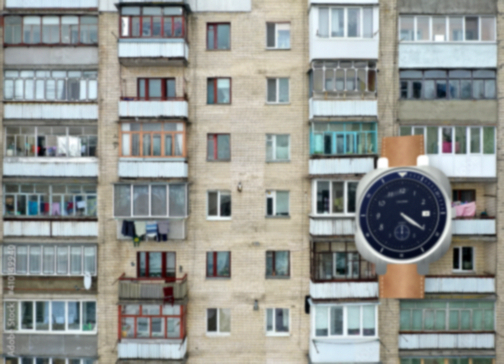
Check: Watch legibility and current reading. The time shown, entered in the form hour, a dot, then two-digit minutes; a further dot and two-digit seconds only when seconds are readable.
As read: 4.21
